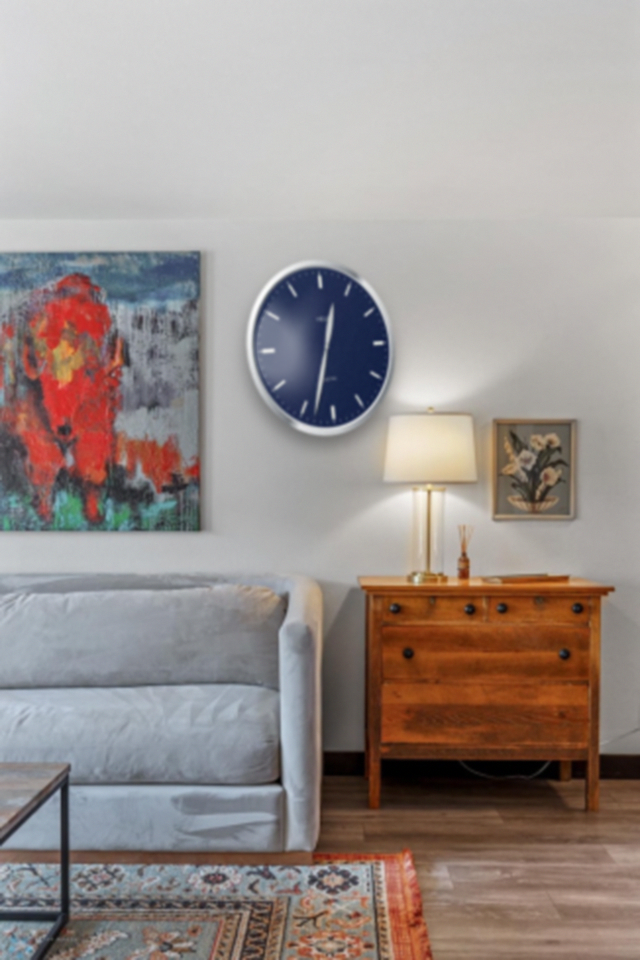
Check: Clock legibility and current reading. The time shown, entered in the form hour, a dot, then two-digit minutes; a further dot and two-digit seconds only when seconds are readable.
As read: 12.33
